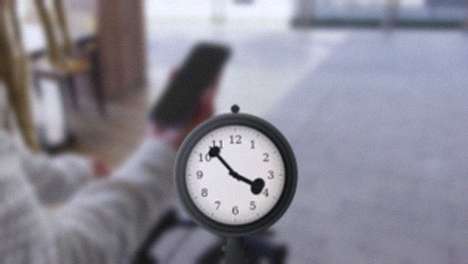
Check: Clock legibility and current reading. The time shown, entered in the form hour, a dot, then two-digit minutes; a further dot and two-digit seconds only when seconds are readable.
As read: 3.53
